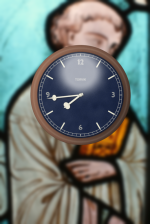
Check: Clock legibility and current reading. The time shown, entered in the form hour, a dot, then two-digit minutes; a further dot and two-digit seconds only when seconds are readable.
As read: 7.44
